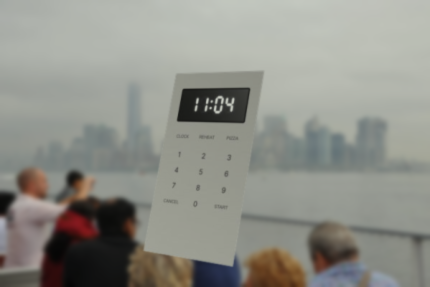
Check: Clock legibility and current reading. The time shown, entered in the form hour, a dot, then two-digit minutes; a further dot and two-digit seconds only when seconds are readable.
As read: 11.04
